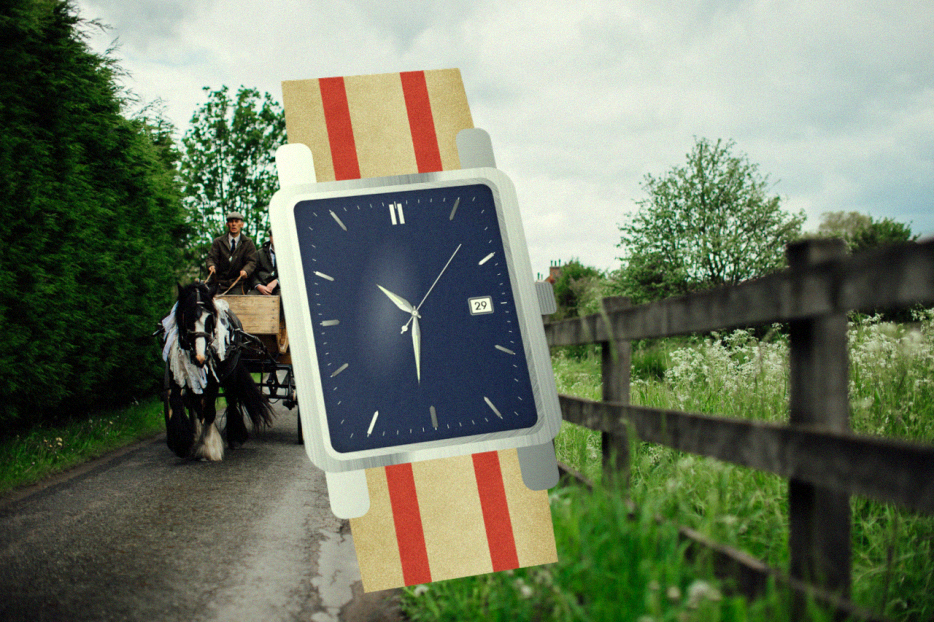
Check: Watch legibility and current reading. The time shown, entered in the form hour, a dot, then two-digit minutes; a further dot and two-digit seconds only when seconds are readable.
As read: 10.31.07
